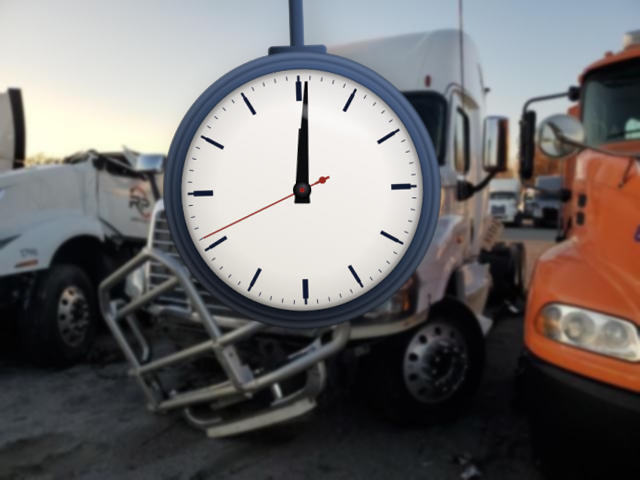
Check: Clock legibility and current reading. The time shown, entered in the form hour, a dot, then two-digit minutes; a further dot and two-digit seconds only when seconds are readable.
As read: 12.00.41
